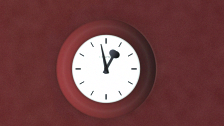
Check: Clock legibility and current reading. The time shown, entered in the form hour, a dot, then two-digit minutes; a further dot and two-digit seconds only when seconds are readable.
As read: 12.58
